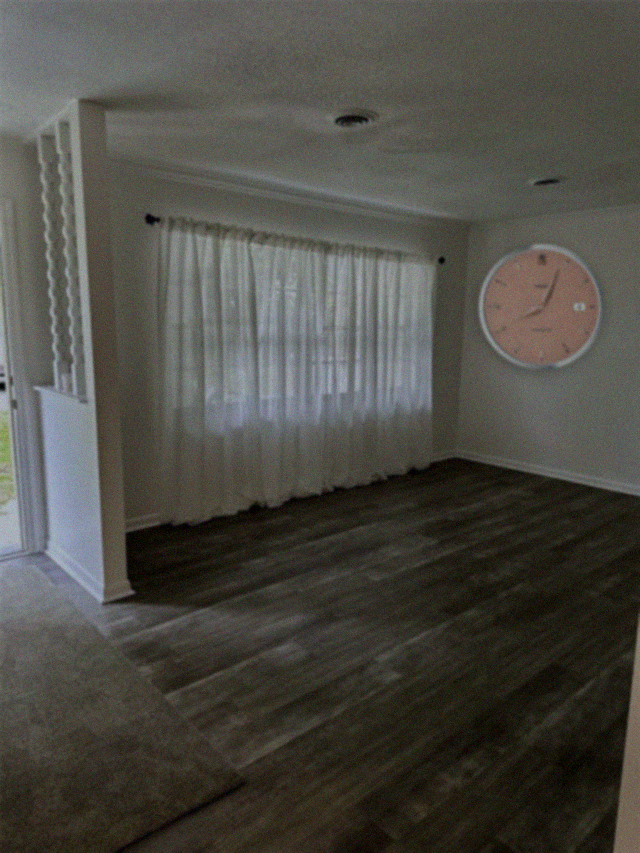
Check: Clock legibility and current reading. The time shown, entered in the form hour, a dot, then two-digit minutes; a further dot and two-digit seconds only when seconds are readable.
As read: 8.04
